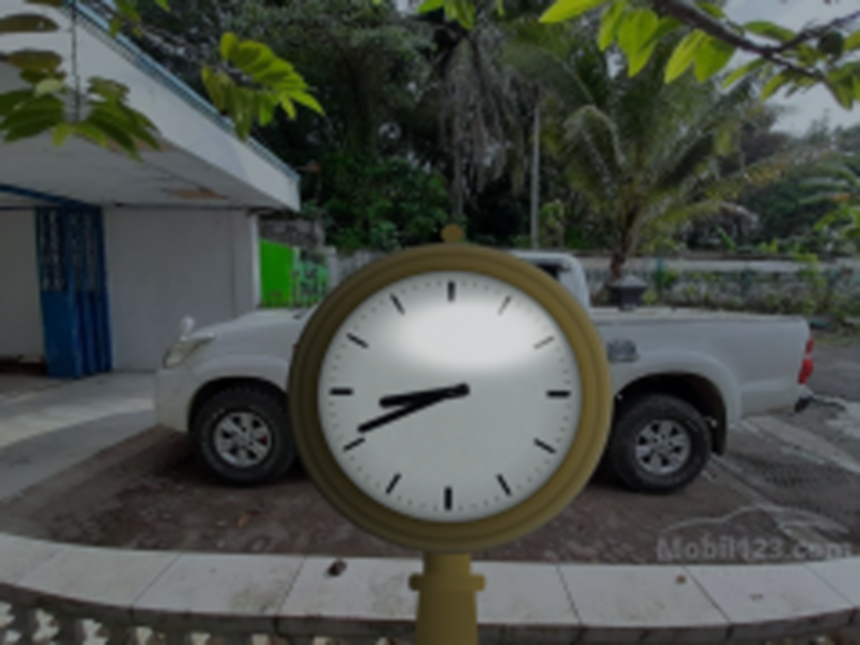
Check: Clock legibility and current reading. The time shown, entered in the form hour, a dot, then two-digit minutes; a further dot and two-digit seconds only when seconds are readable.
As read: 8.41
